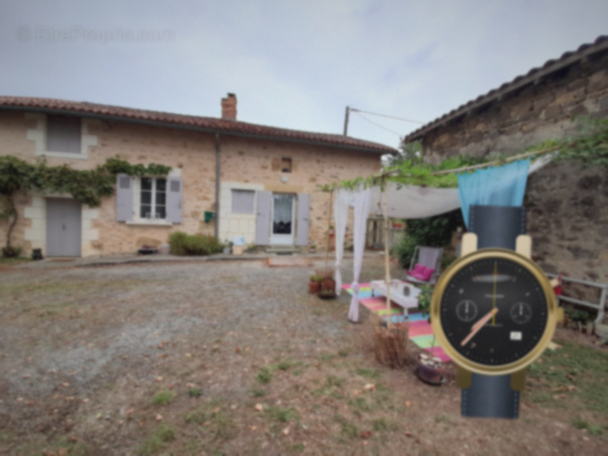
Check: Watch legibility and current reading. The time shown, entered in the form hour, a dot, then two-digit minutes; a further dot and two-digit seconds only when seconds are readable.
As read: 7.37
